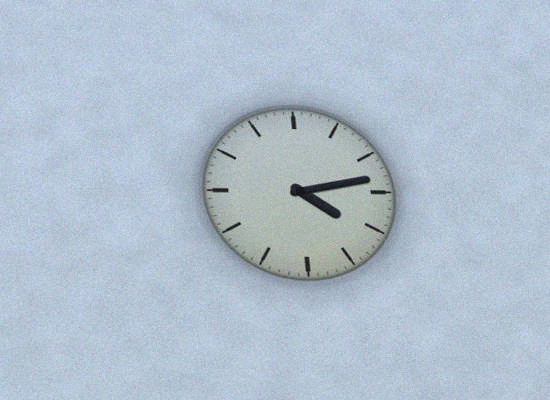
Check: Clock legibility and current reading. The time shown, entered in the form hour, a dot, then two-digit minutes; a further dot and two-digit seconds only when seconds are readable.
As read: 4.13
